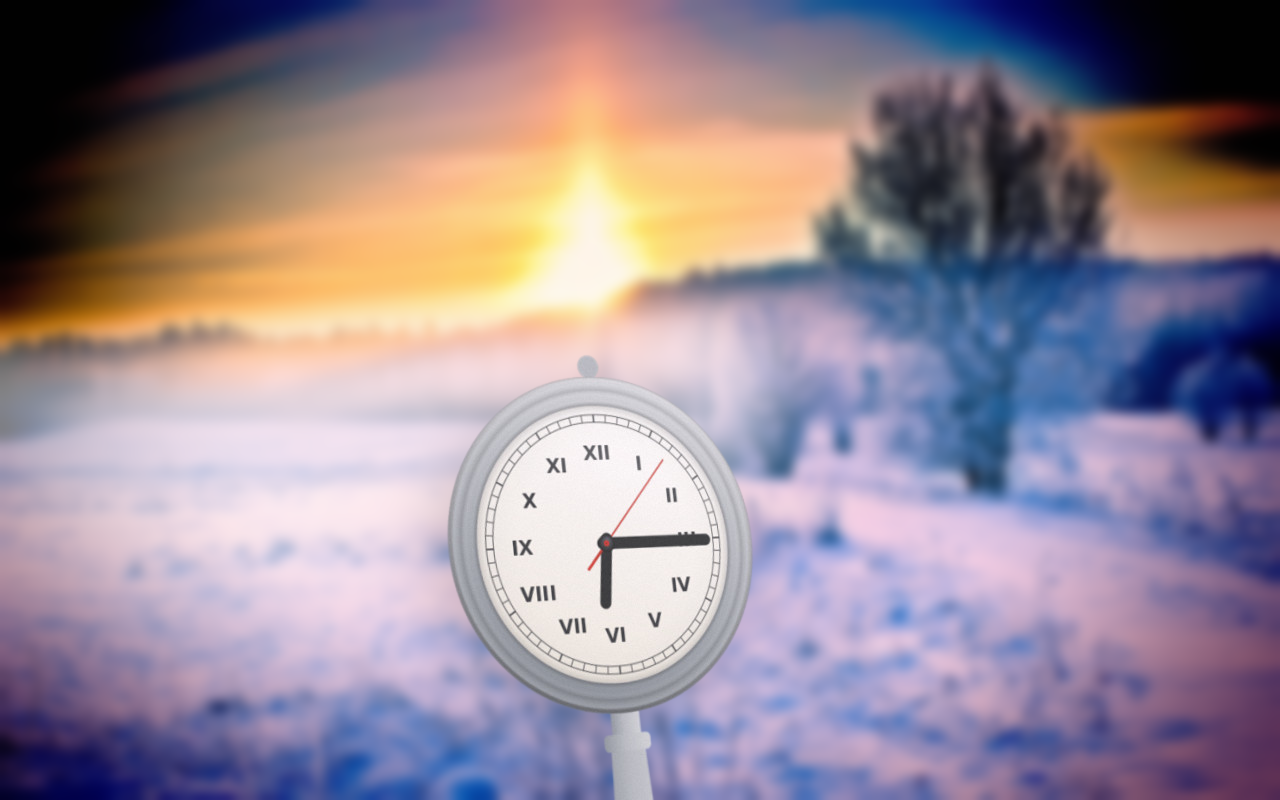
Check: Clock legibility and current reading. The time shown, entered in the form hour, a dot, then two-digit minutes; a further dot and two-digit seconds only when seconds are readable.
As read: 6.15.07
